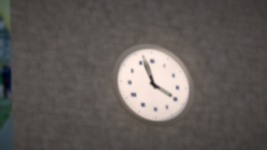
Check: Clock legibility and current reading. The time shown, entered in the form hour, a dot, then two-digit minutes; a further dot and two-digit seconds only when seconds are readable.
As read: 3.57
